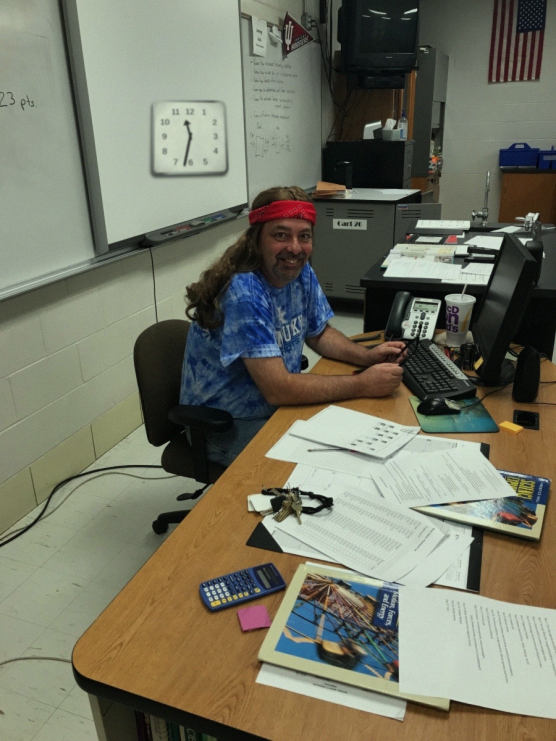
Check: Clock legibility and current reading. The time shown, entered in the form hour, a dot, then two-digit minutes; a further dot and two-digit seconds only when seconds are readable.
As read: 11.32
